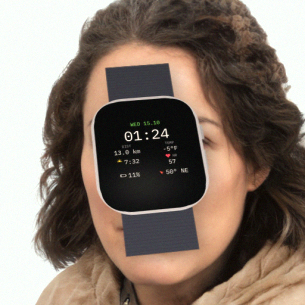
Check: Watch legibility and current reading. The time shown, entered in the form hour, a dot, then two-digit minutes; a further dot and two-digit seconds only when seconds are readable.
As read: 1.24
